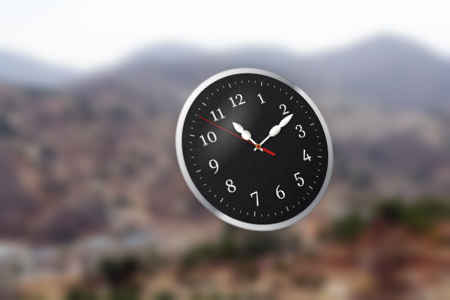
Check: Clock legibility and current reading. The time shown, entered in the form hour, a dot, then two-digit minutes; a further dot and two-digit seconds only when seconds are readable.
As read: 11.11.53
